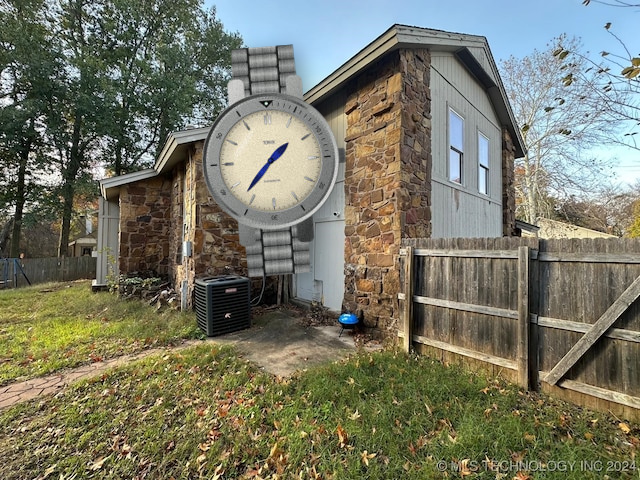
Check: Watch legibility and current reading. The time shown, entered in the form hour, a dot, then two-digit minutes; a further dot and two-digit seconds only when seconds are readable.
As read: 1.37
